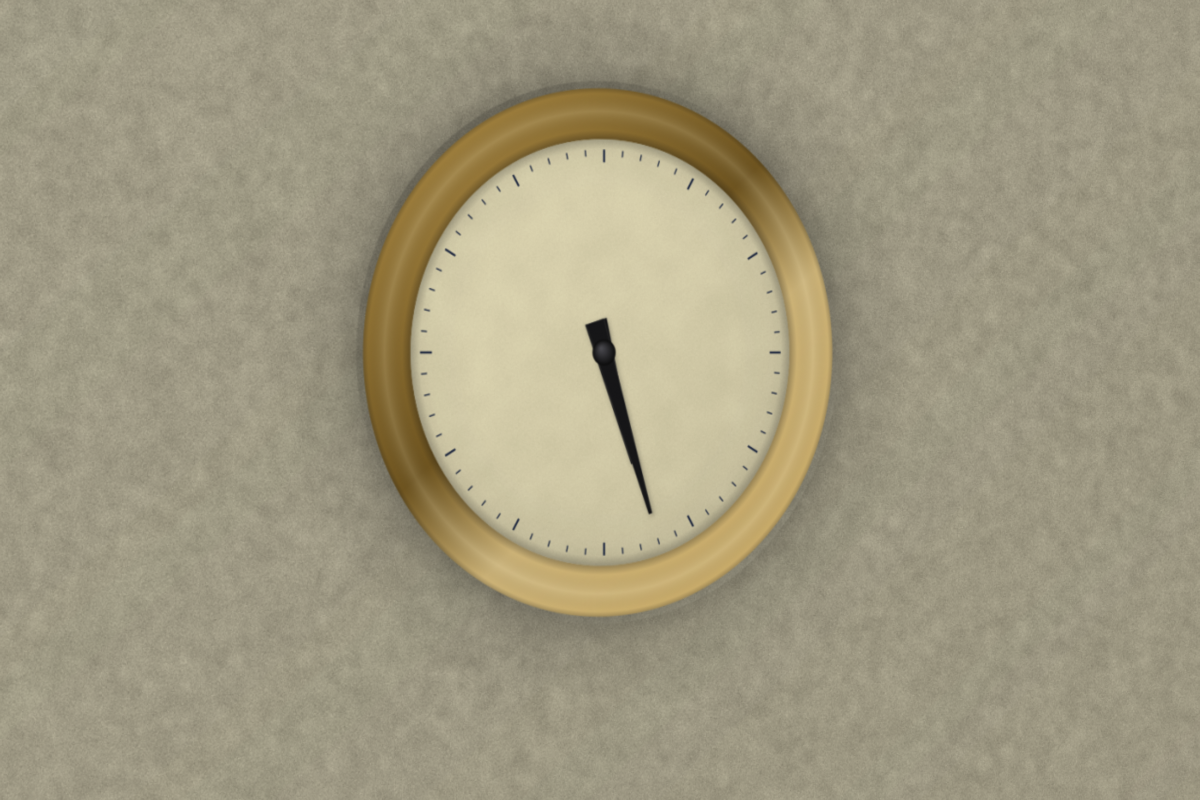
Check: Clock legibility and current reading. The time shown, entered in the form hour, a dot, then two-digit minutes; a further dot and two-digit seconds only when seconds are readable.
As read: 5.27
